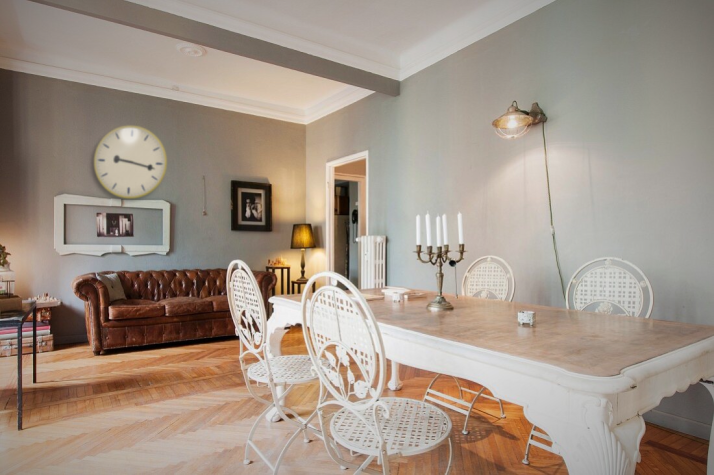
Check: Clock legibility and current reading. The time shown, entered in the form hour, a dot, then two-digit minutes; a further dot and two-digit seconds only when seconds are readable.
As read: 9.17
